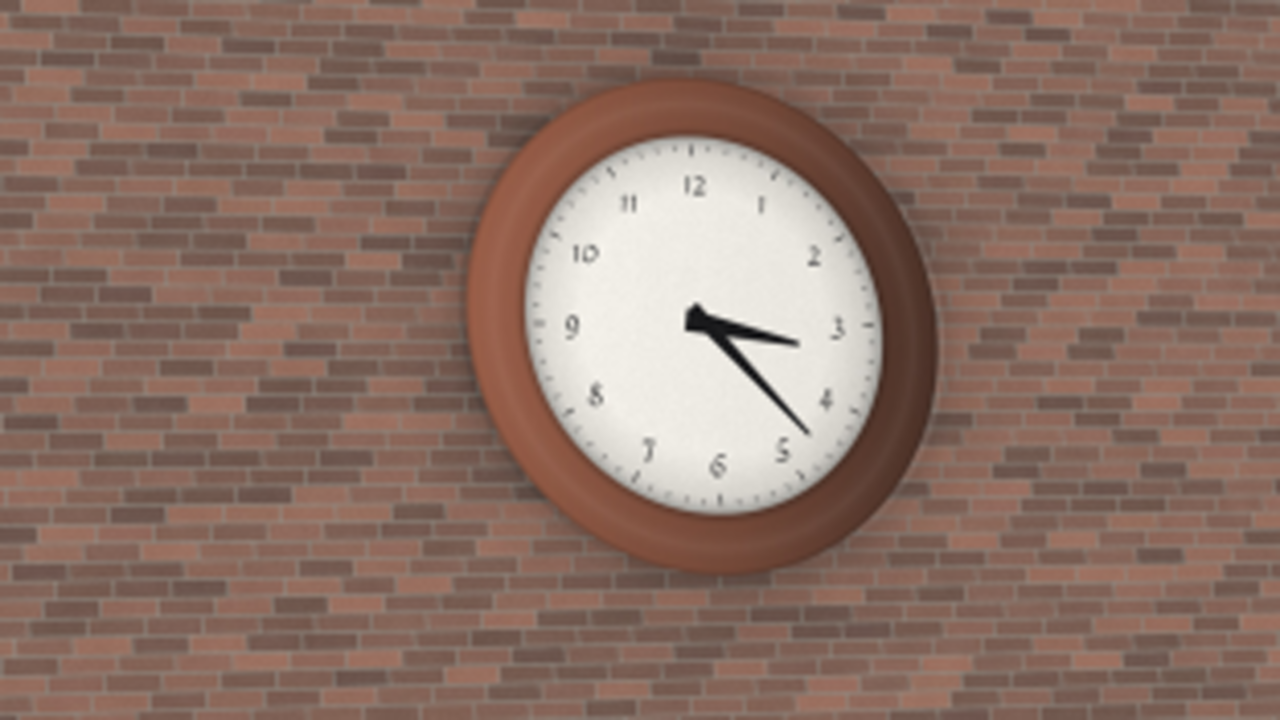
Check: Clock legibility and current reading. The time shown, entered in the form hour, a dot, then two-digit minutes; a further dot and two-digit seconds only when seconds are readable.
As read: 3.23
